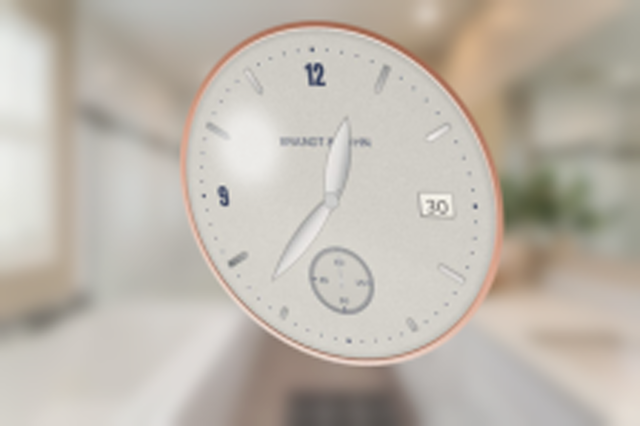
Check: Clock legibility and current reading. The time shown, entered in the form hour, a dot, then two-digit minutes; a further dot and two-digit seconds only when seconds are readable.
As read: 12.37
